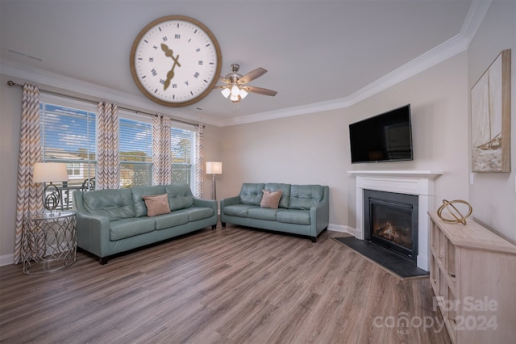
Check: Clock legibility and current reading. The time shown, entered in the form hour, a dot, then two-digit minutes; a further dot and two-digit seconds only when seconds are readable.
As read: 10.33
